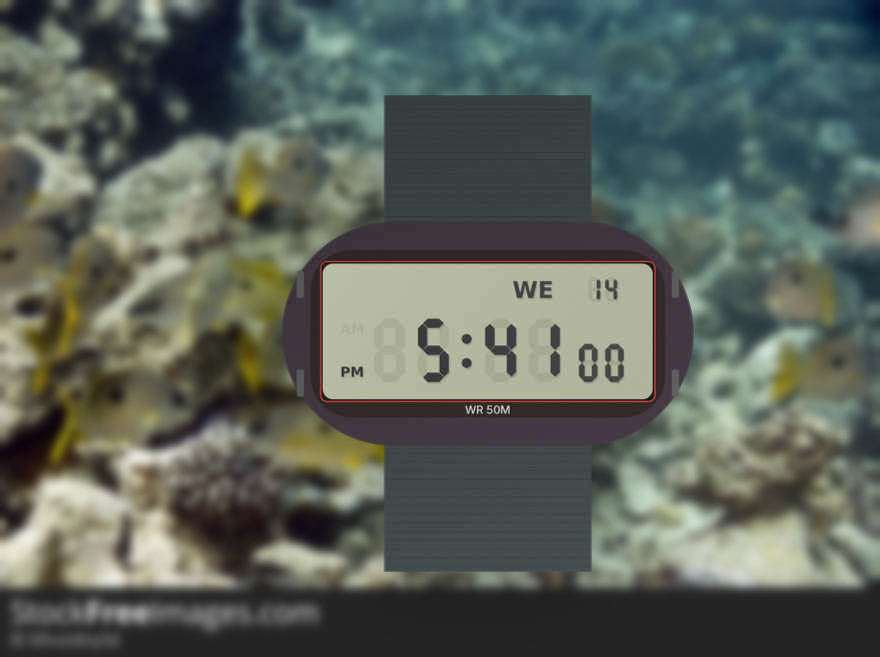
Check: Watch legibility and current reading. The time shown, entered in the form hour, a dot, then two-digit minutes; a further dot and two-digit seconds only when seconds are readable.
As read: 5.41.00
